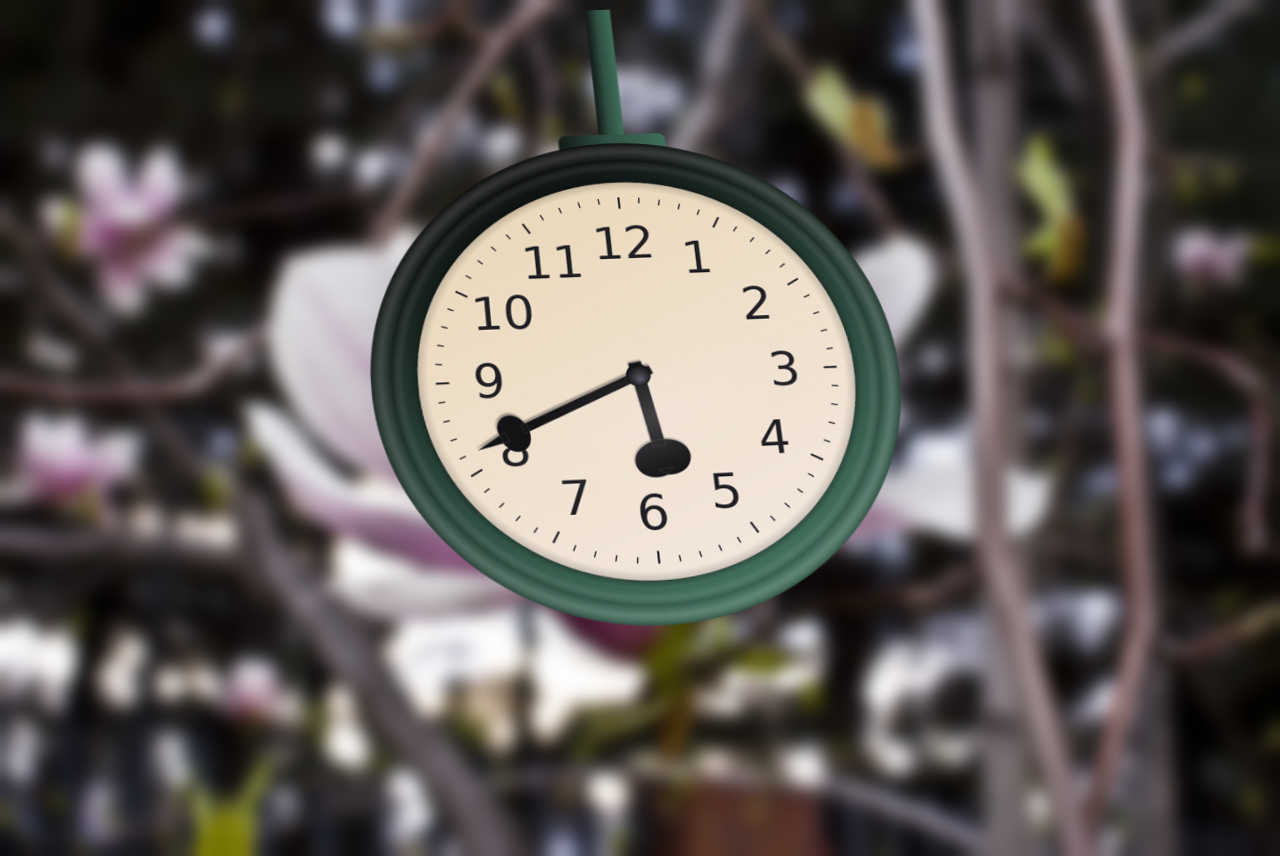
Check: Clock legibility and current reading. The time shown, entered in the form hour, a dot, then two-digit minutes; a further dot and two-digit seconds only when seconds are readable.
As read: 5.41
